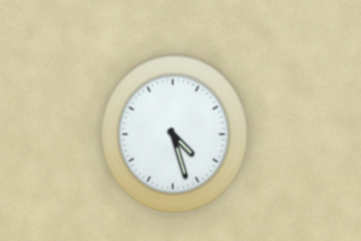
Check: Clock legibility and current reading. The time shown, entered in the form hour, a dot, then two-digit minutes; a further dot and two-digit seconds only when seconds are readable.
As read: 4.27
